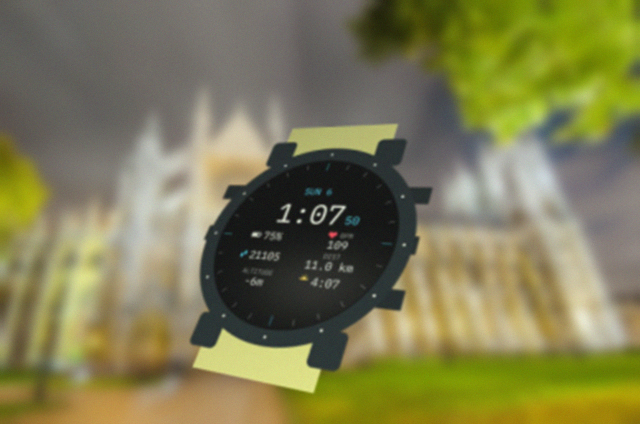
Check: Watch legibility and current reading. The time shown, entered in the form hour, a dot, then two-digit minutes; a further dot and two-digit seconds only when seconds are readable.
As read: 1.07
